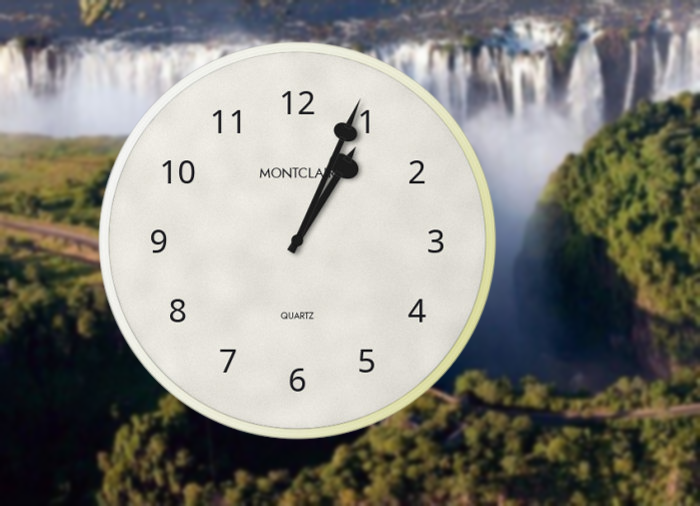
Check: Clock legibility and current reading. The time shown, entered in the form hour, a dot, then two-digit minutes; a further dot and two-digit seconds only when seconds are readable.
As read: 1.04
